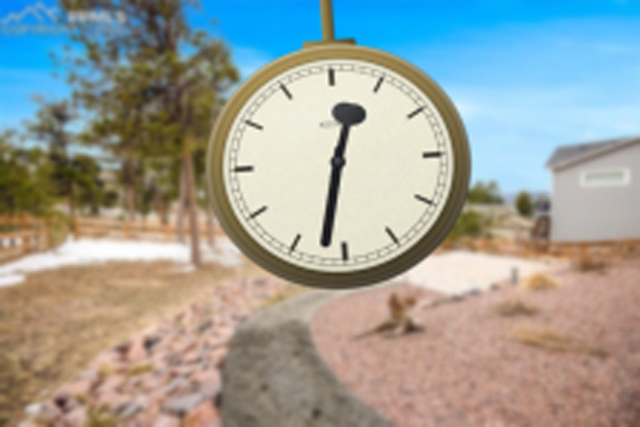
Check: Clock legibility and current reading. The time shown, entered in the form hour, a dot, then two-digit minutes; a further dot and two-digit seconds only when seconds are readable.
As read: 12.32
